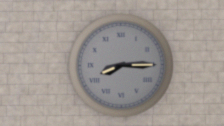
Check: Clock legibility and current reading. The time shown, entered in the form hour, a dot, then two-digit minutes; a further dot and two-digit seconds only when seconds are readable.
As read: 8.15
